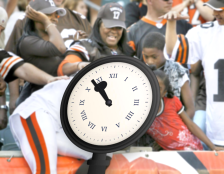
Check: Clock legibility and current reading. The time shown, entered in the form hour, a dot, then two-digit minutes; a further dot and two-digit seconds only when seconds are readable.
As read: 10.53
